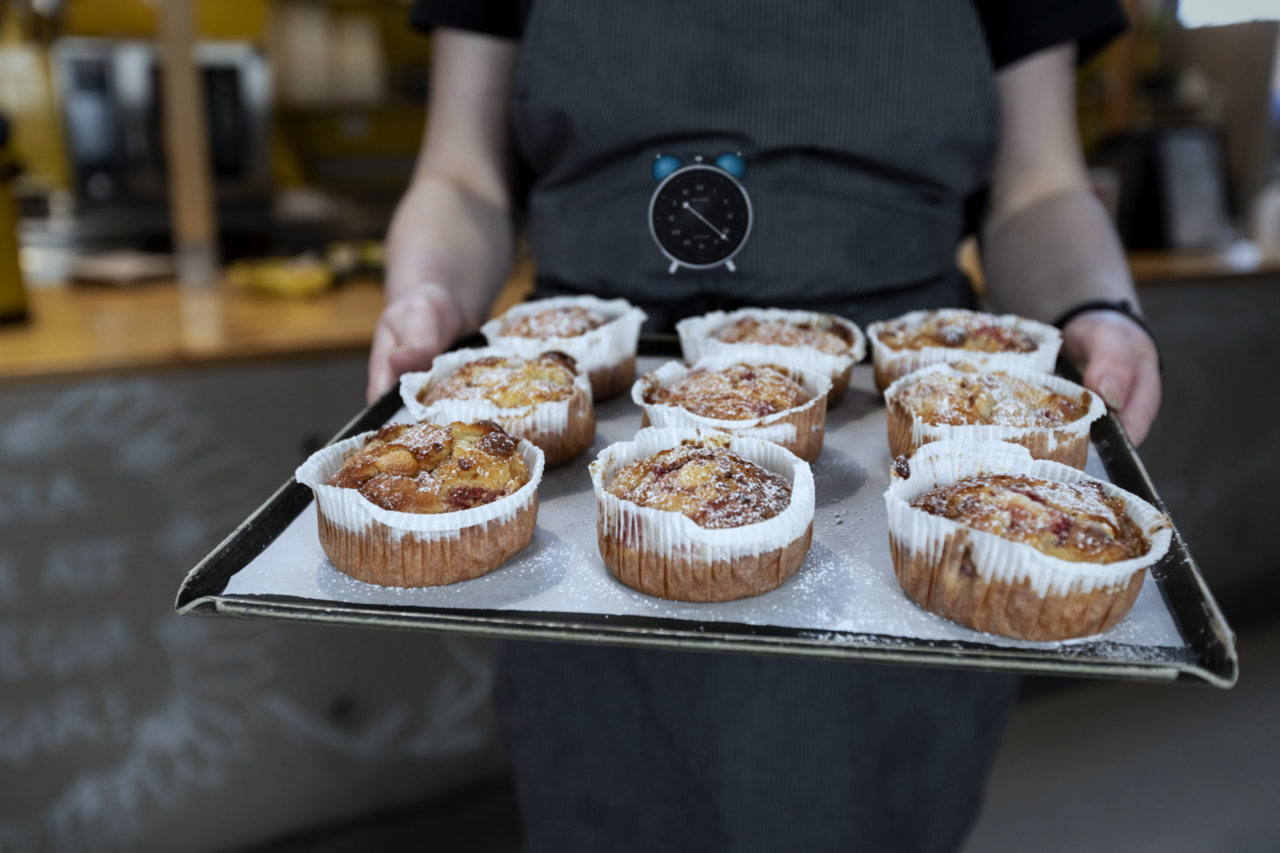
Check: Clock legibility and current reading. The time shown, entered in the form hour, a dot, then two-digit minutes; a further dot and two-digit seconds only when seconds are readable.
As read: 10.22
